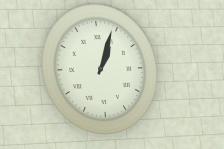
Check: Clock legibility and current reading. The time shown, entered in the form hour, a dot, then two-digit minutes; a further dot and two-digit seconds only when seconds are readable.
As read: 1.04
